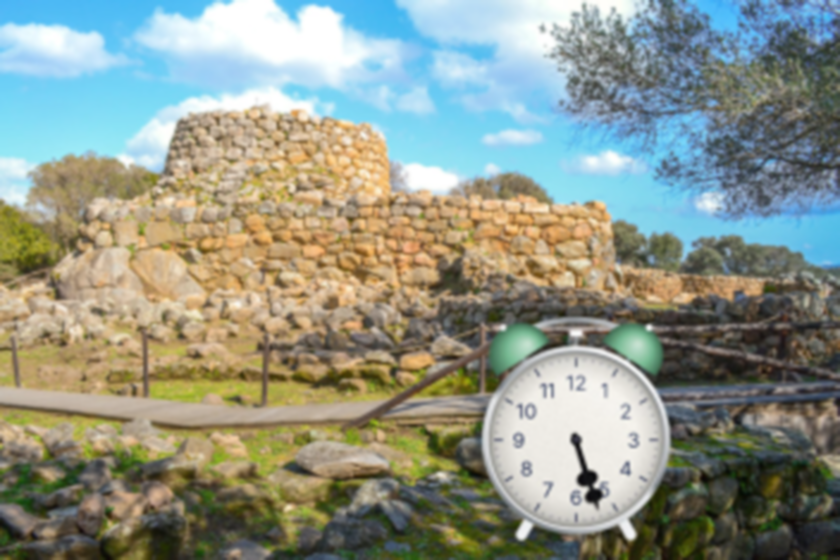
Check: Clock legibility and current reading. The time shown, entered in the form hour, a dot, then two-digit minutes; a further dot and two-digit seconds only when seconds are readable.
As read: 5.27
